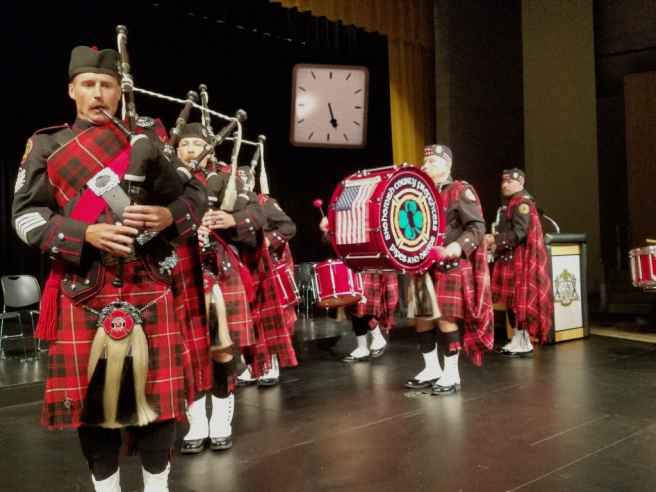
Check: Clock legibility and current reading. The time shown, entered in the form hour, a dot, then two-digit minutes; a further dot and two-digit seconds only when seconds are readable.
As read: 5.27
